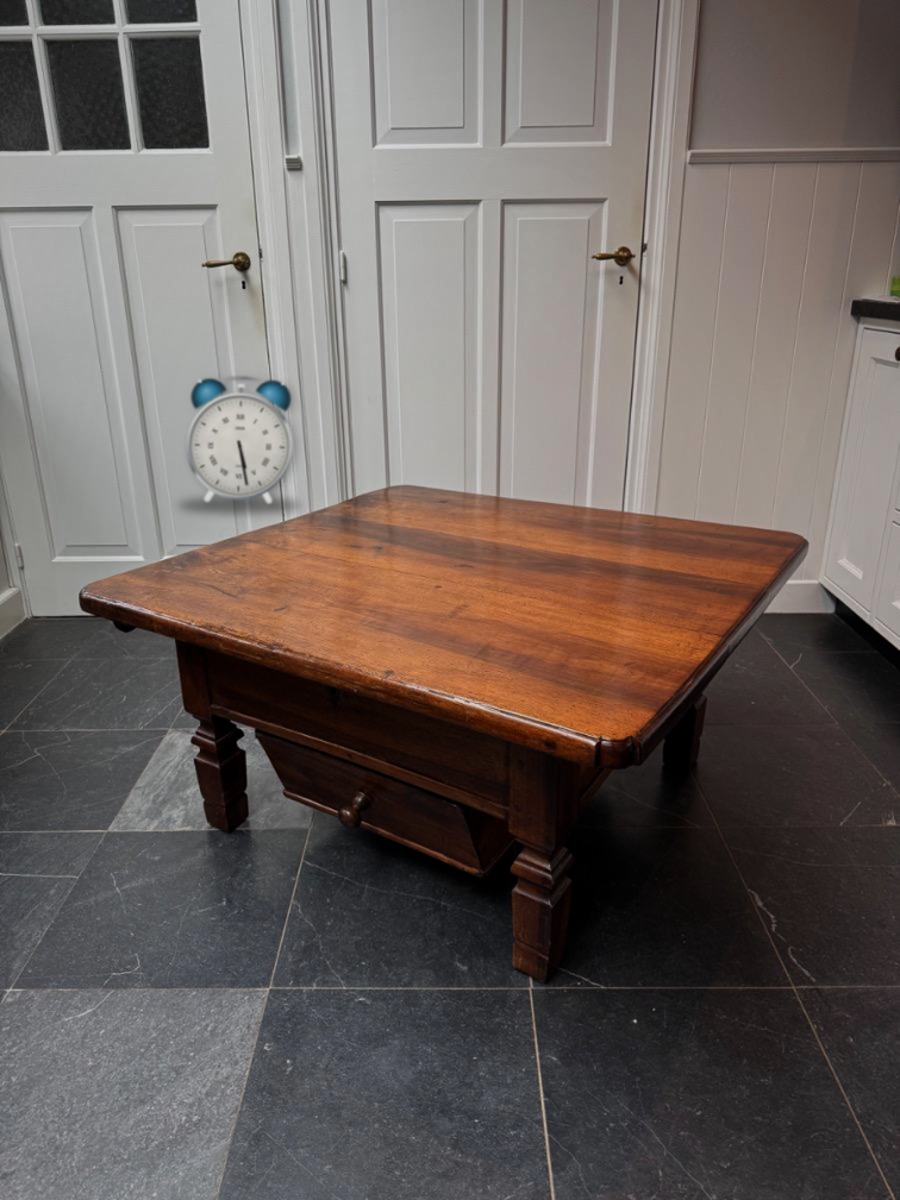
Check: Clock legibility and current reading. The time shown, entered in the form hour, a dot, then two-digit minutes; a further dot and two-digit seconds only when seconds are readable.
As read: 5.28
